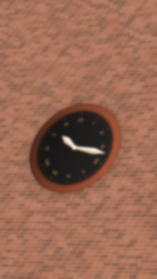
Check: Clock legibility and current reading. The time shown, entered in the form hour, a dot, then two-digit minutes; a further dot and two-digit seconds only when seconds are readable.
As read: 10.17
